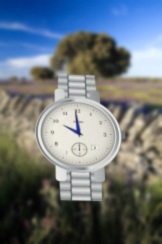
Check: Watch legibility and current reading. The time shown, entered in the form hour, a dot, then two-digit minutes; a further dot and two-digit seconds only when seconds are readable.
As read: 9.59
